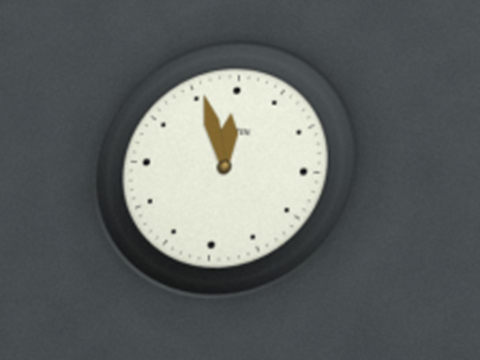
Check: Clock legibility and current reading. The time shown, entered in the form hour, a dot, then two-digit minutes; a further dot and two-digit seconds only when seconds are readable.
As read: 11.56
